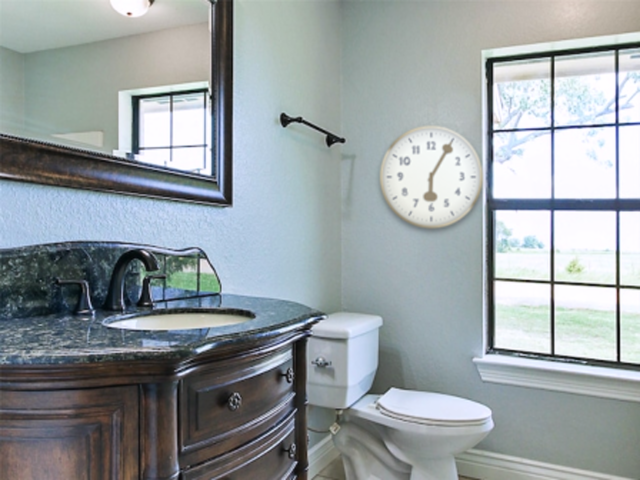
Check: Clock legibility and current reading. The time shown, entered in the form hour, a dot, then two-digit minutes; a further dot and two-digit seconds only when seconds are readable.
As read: 6.05
